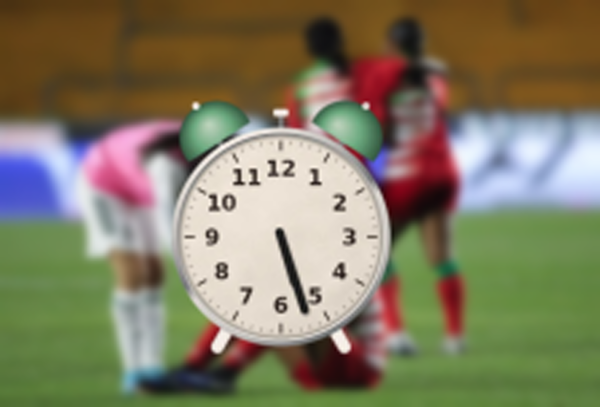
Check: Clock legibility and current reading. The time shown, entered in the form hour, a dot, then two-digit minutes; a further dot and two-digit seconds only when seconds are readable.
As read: 5.27
